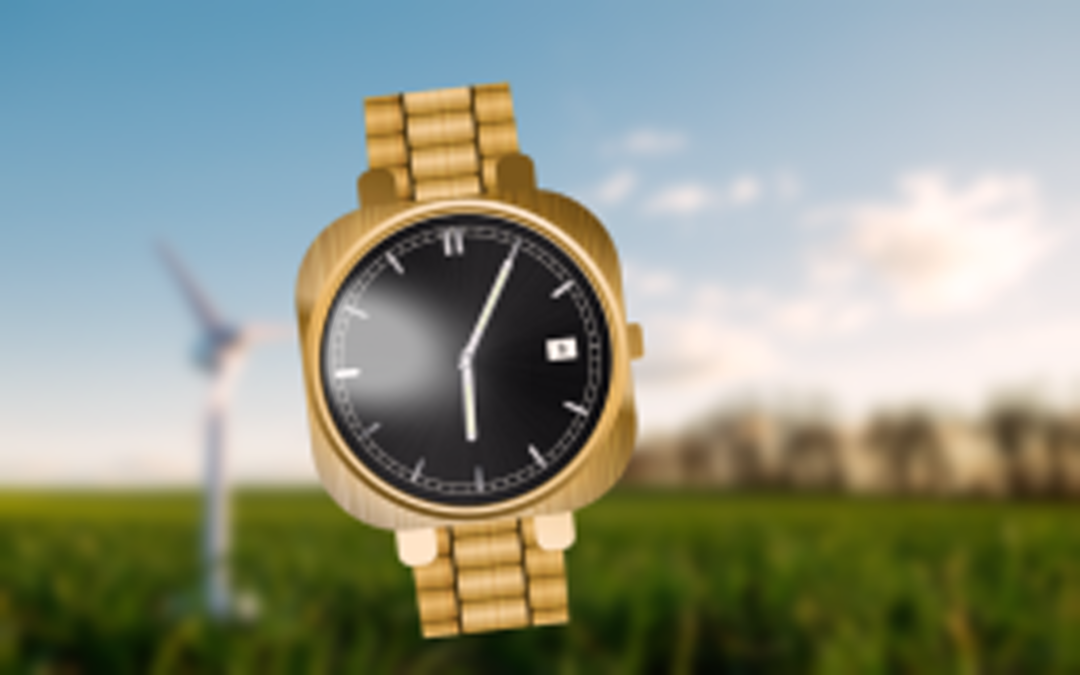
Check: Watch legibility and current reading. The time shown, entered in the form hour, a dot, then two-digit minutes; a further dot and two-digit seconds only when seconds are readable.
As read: 6.05
